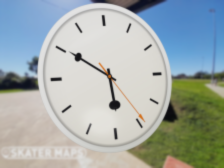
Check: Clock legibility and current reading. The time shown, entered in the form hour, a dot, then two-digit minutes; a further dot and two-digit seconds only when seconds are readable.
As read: 5.50.24
